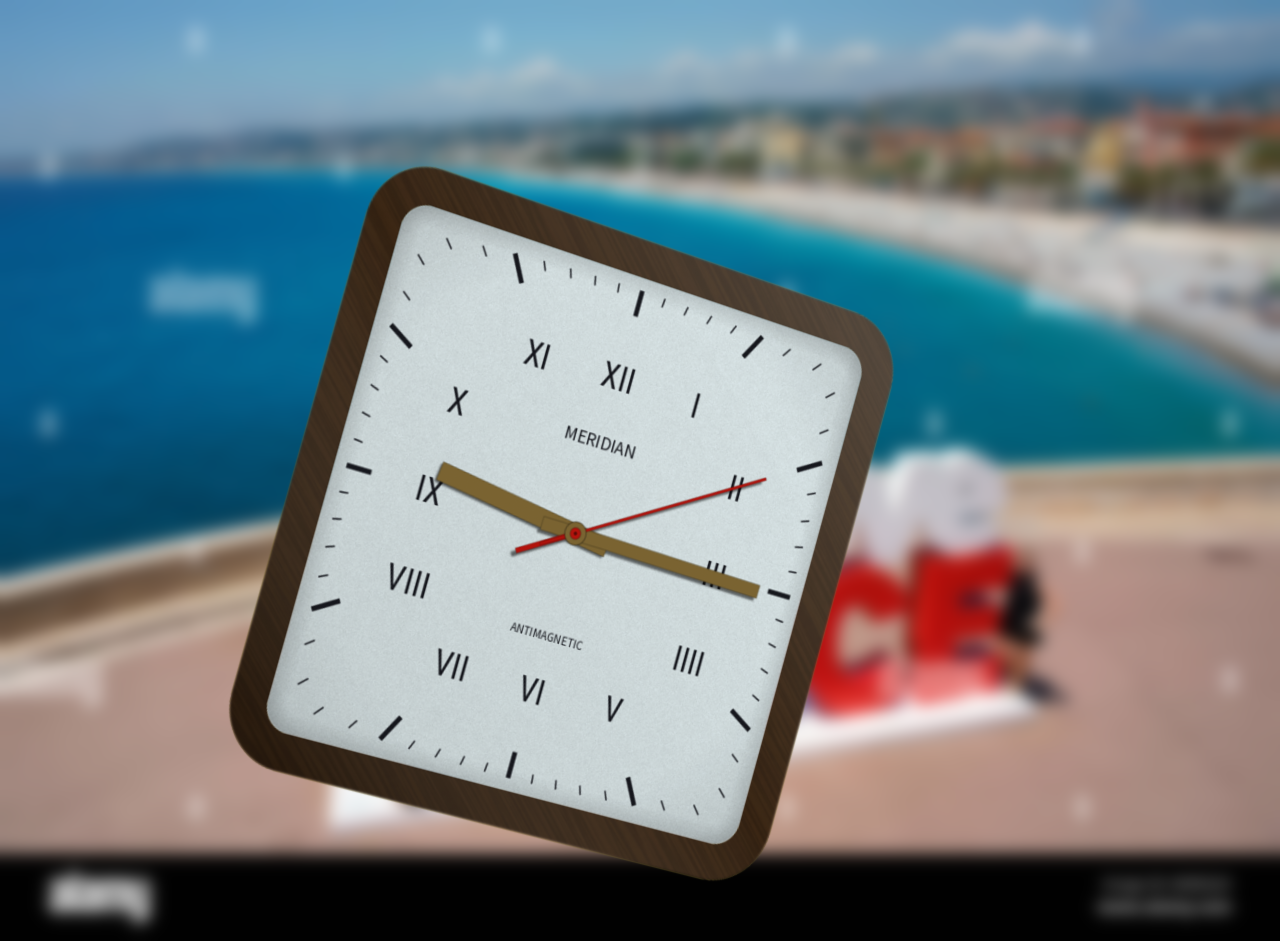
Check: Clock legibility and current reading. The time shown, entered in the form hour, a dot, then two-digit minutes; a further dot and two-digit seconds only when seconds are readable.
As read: 9.15.10
